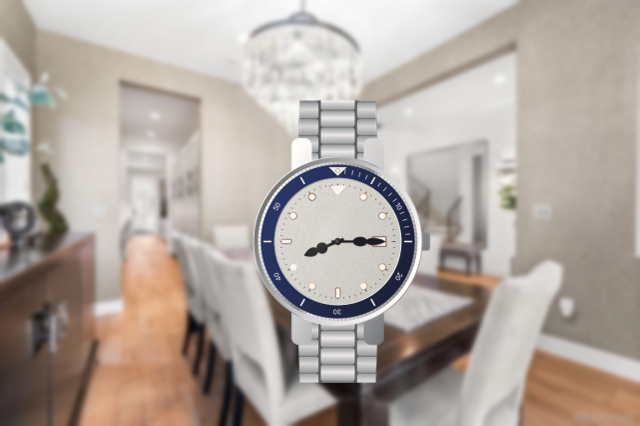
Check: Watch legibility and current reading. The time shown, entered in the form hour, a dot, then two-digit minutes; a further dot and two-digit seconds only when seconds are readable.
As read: 8.15
